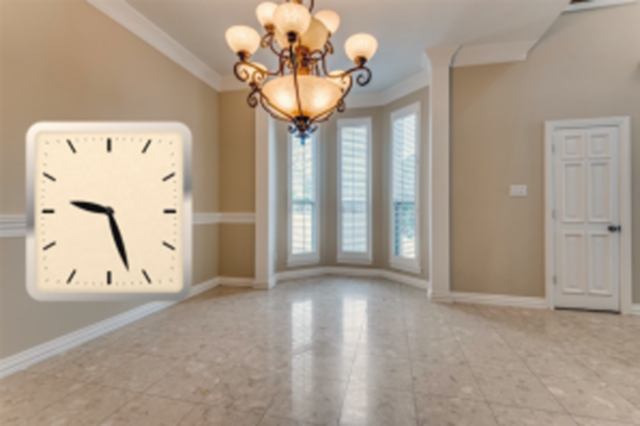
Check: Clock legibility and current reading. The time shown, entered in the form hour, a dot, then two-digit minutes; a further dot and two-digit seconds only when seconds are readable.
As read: 9.27
